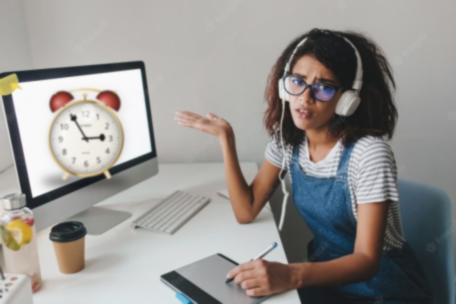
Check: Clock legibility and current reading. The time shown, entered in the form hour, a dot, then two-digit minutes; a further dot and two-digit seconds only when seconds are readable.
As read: 2.55
